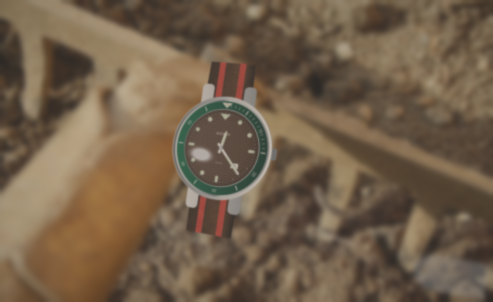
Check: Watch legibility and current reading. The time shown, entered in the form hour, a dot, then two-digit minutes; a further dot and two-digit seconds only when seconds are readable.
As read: 12.23
